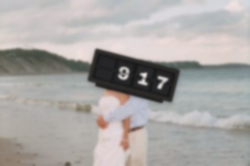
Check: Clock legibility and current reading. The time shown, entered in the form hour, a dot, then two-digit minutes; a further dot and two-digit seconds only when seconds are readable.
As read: 9.17
